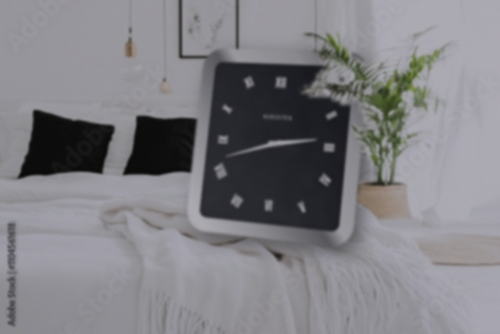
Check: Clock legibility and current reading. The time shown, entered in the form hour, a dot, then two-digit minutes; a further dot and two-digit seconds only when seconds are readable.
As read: 2.42
